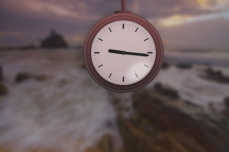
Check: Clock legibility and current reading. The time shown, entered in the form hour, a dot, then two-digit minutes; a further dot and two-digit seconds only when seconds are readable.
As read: 9.16
